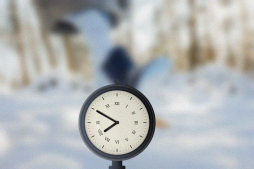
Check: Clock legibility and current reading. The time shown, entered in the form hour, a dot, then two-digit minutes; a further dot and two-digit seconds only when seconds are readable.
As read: 7.50
